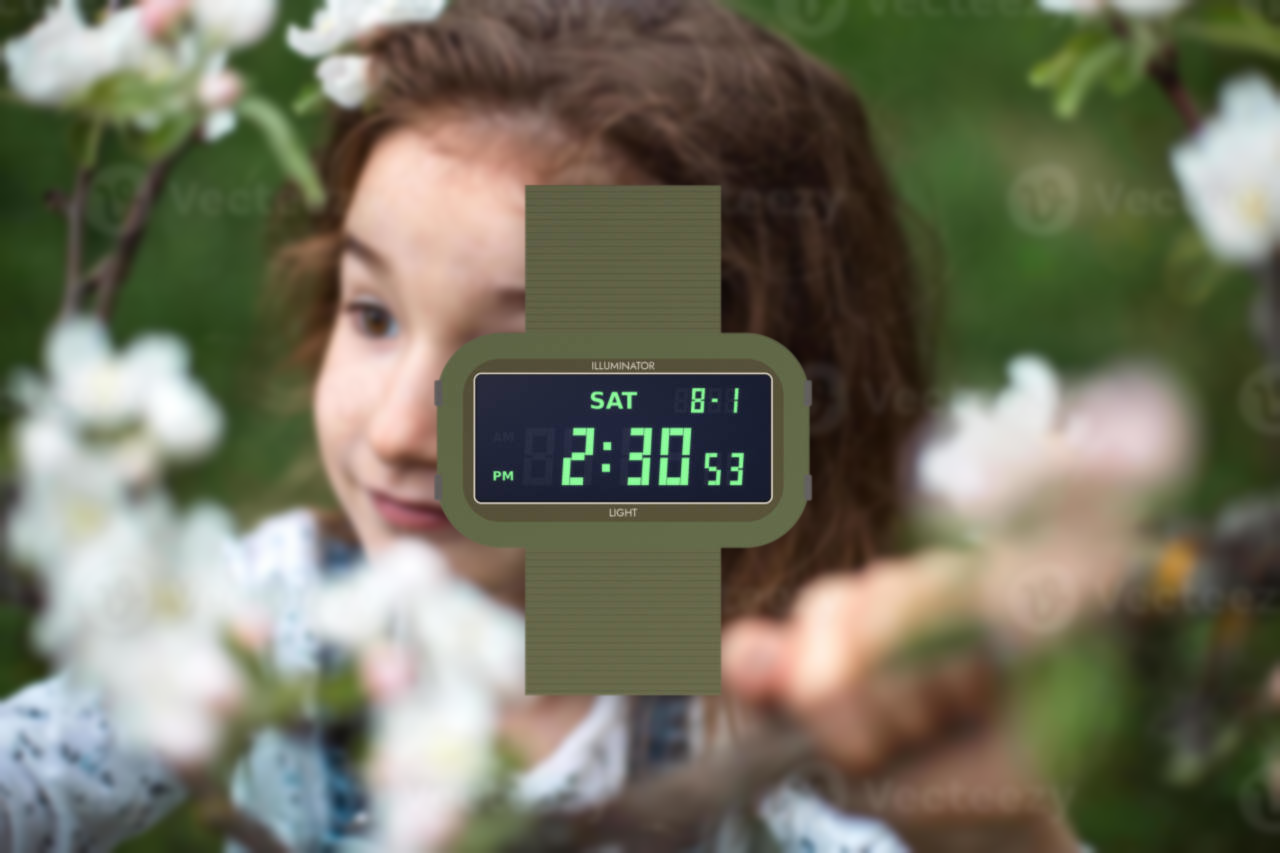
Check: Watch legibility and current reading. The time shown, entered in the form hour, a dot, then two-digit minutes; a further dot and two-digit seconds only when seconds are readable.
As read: 2.30.53
